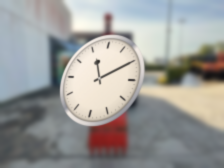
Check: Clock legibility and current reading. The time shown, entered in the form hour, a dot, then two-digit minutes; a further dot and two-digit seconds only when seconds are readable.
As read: 11.10
